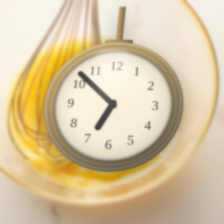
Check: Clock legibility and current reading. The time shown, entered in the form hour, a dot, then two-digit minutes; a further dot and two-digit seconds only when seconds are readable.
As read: 6.52
